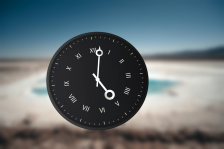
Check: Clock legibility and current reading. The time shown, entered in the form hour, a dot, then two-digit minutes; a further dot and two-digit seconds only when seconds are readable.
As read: 5.02
